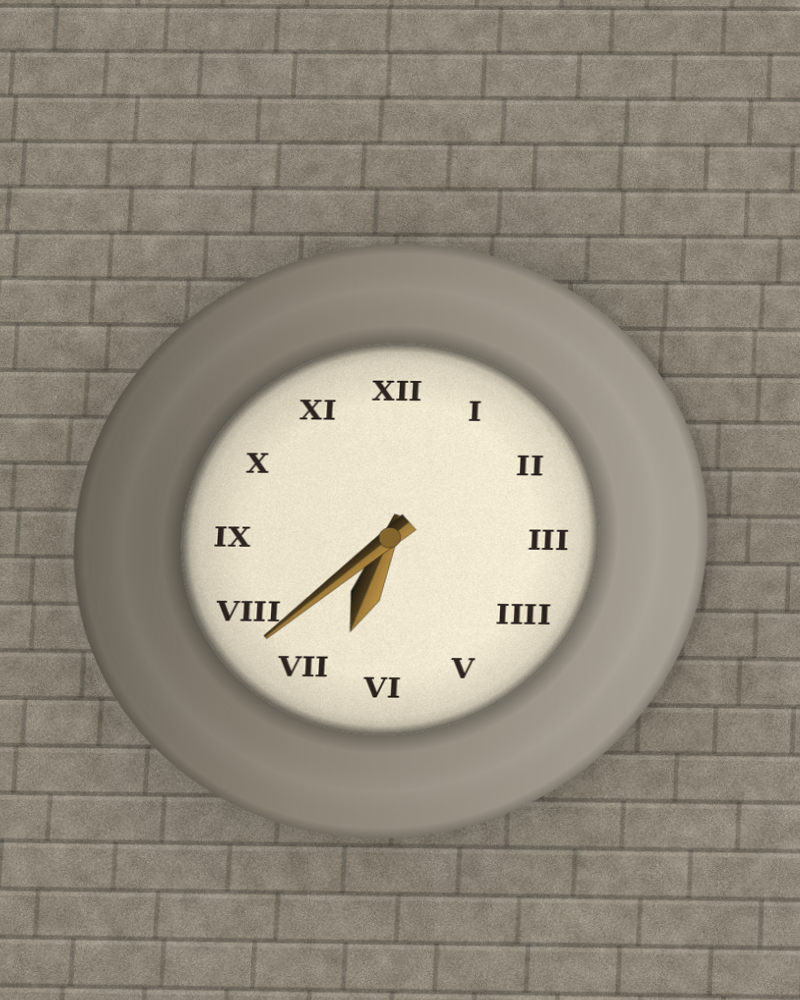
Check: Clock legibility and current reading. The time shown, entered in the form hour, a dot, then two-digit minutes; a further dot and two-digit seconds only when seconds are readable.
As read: 6.38
